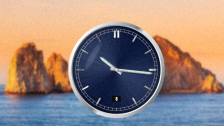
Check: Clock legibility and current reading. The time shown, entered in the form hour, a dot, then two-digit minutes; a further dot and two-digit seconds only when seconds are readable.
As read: 10.16
